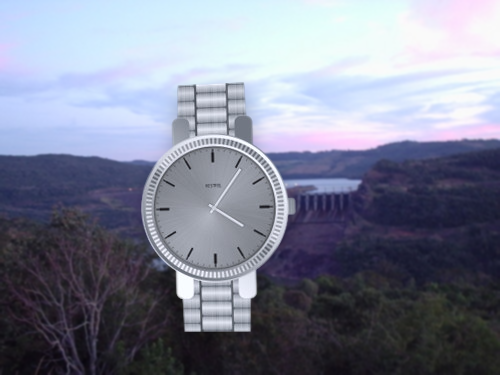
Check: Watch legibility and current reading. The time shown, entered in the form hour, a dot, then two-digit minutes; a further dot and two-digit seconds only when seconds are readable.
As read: 4.06
